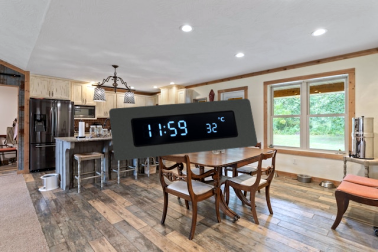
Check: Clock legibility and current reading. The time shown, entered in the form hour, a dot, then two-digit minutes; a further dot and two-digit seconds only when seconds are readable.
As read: 11.59
